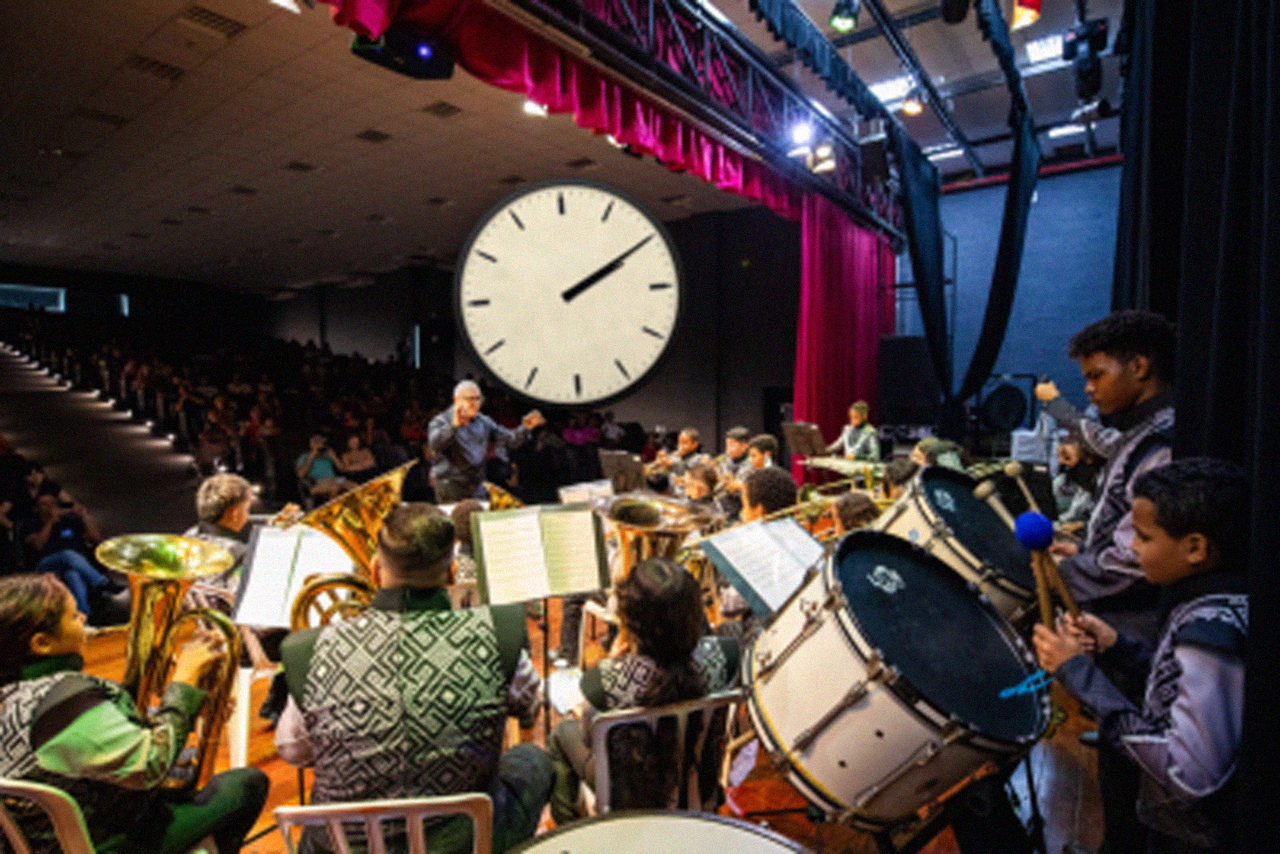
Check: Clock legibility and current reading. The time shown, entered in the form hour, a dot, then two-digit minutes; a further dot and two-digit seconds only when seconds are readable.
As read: 2.10
